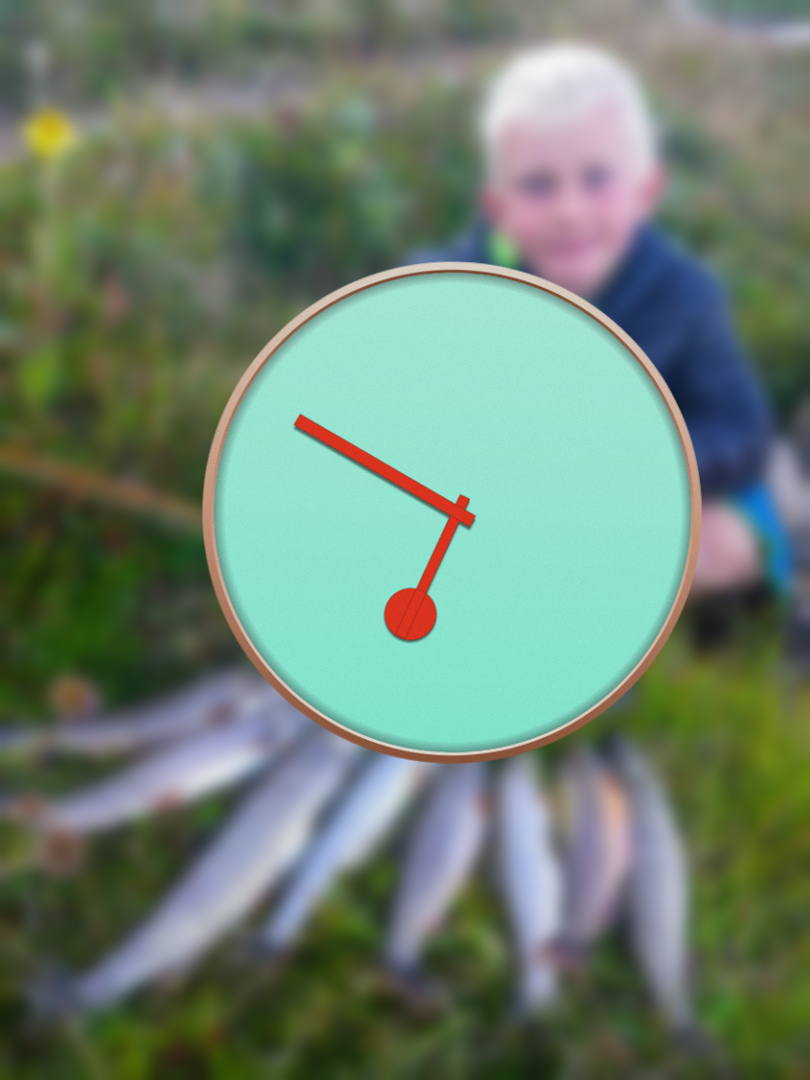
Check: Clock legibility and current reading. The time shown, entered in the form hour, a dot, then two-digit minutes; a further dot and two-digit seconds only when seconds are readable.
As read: 6.50
